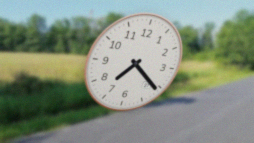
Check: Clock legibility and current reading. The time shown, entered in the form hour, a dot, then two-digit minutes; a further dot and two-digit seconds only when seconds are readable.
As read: 7.21
